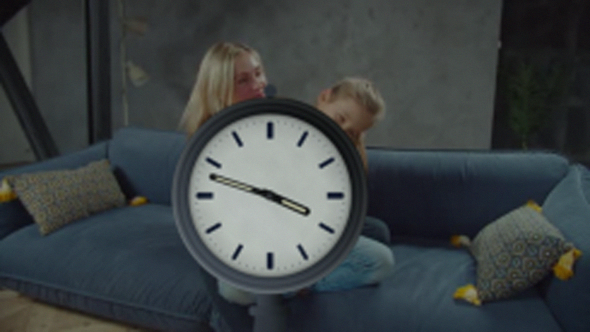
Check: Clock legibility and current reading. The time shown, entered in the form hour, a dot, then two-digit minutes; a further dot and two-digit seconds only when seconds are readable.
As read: 3.48
